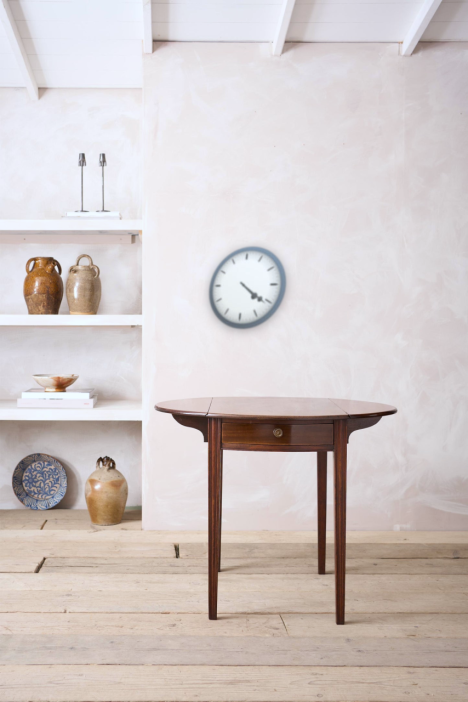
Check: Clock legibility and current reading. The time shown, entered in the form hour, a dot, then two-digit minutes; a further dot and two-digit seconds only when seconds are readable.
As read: 4.21
